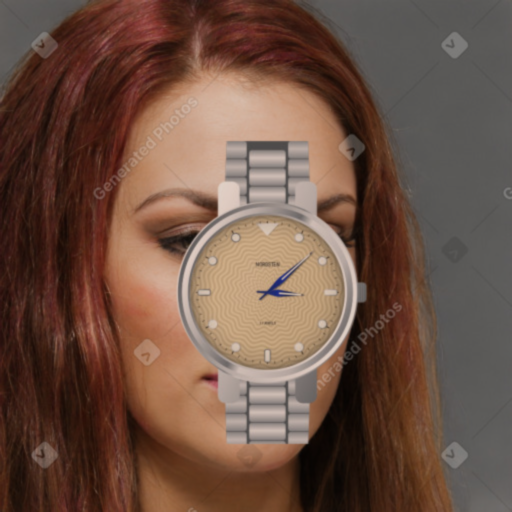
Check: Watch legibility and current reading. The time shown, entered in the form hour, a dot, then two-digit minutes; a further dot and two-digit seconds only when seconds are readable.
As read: 3.08
